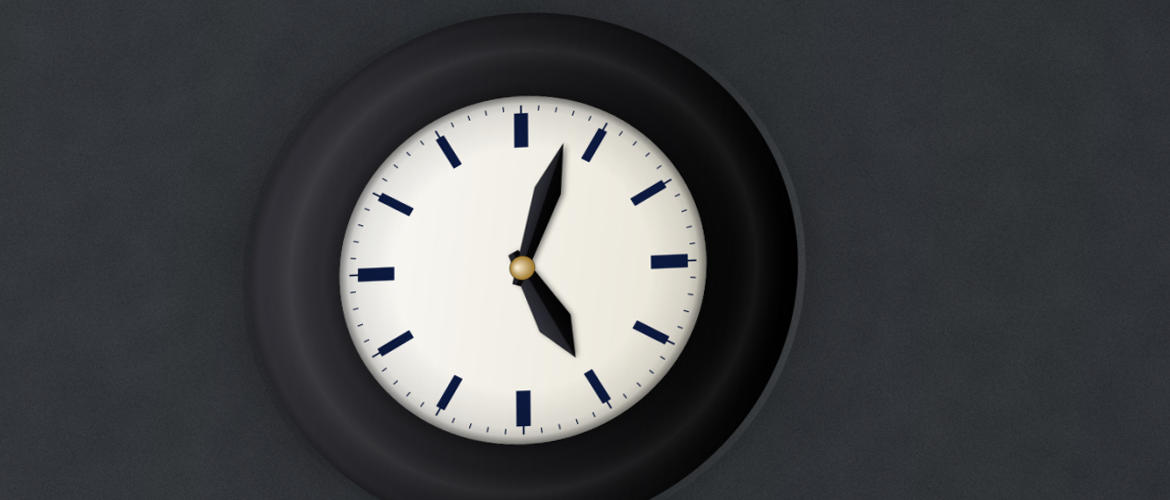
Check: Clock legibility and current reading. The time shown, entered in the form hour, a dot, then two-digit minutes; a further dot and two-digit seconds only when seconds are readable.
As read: 5.03
